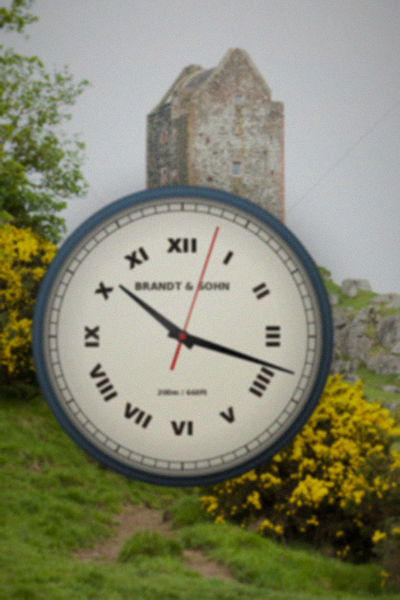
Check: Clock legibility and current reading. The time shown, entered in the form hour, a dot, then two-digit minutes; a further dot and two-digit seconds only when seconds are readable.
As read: 10.18.03
